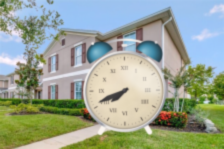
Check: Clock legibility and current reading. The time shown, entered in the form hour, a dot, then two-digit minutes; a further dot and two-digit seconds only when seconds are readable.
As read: 7.41
